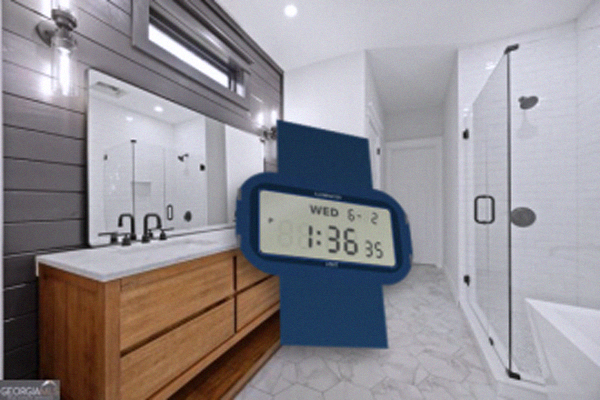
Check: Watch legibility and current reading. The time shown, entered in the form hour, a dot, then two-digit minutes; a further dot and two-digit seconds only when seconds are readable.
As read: 1.36.35
